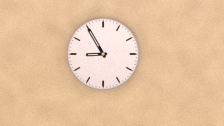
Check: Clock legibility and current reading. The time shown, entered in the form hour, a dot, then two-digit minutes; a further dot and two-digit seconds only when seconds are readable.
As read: 8.55
